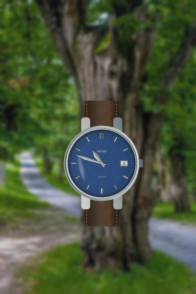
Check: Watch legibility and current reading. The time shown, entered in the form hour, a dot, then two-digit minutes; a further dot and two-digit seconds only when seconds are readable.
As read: 10.48
